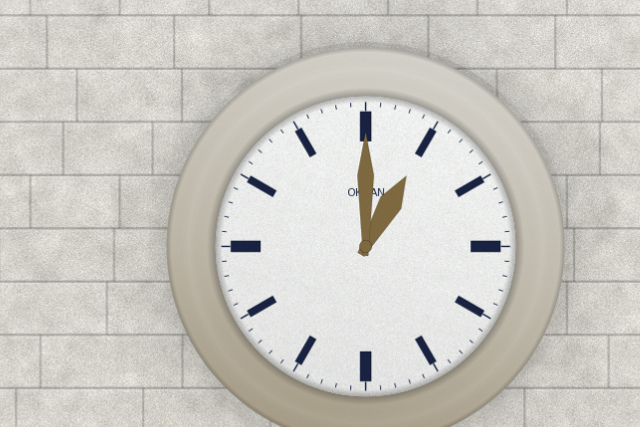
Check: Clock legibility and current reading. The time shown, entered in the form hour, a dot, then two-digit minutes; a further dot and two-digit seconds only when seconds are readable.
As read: 1.00
